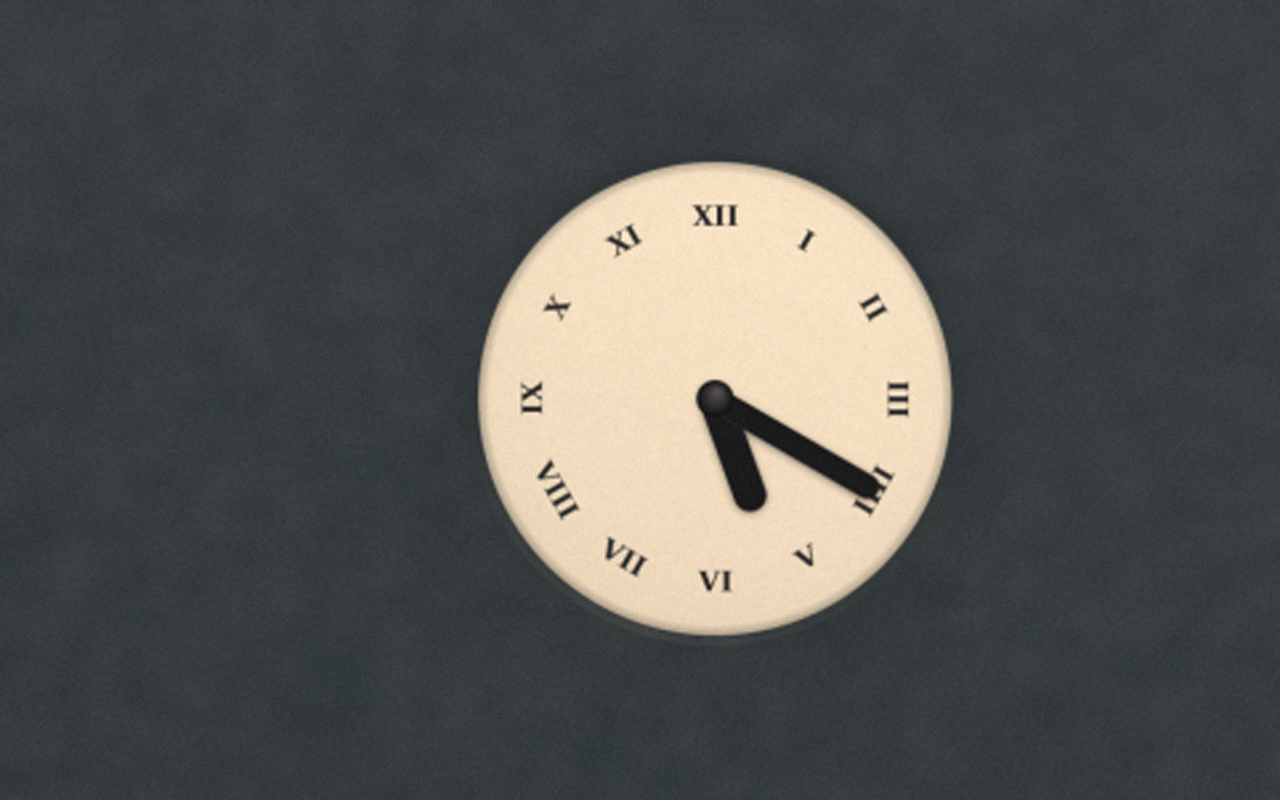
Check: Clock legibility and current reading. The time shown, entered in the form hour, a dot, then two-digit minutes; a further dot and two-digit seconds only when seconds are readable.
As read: 5.20
